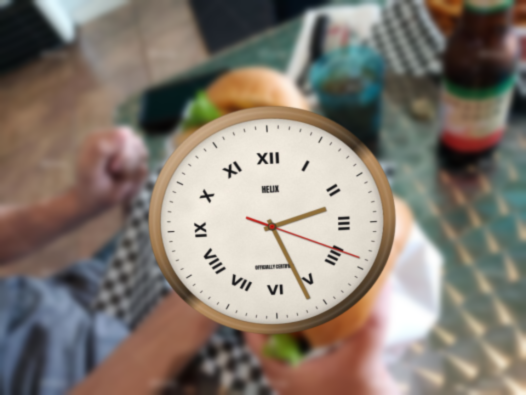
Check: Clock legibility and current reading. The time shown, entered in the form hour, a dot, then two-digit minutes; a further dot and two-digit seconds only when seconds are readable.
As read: 2.26.19
